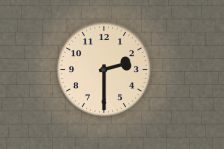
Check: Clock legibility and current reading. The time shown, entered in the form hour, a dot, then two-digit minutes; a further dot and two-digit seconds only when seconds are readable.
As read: 2.30
